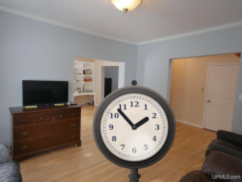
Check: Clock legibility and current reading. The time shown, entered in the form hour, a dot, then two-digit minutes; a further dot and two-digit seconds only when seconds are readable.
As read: 1.53
